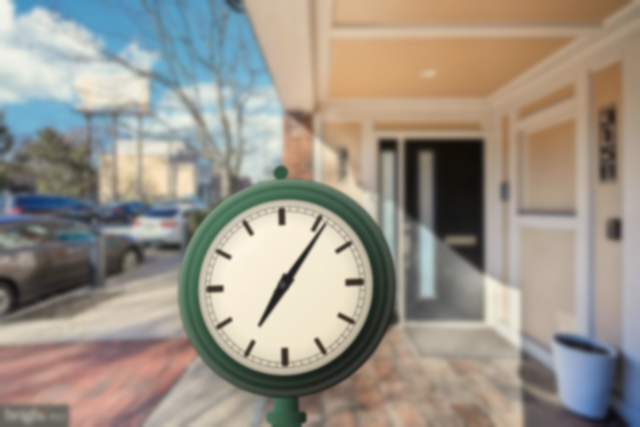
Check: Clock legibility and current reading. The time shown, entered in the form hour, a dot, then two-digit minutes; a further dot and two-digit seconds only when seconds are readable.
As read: 7.06
